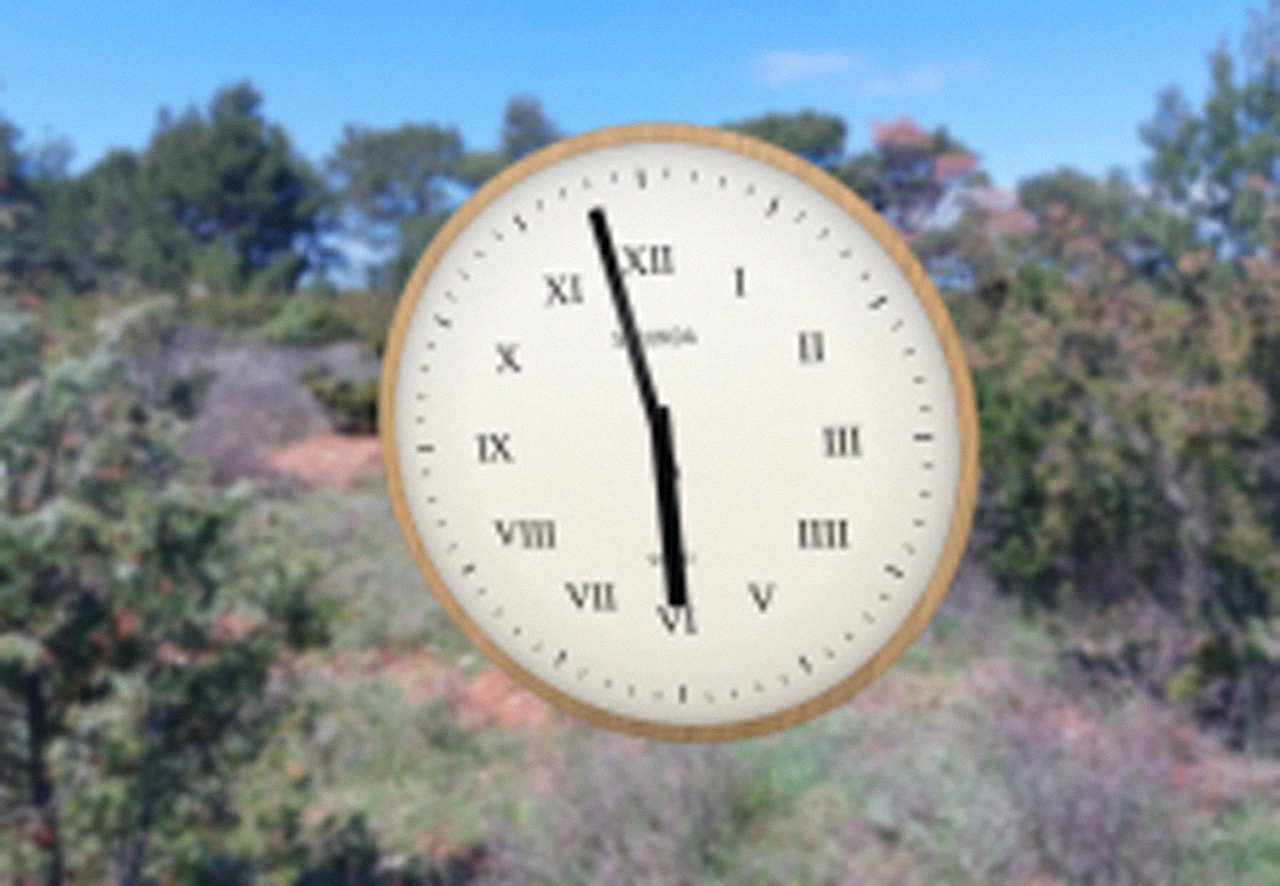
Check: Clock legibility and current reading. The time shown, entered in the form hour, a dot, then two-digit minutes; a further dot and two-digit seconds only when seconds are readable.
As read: 5.58
